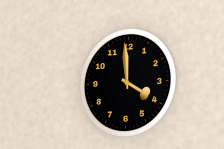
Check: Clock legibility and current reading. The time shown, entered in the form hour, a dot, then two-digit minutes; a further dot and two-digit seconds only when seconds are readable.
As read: 3.59
